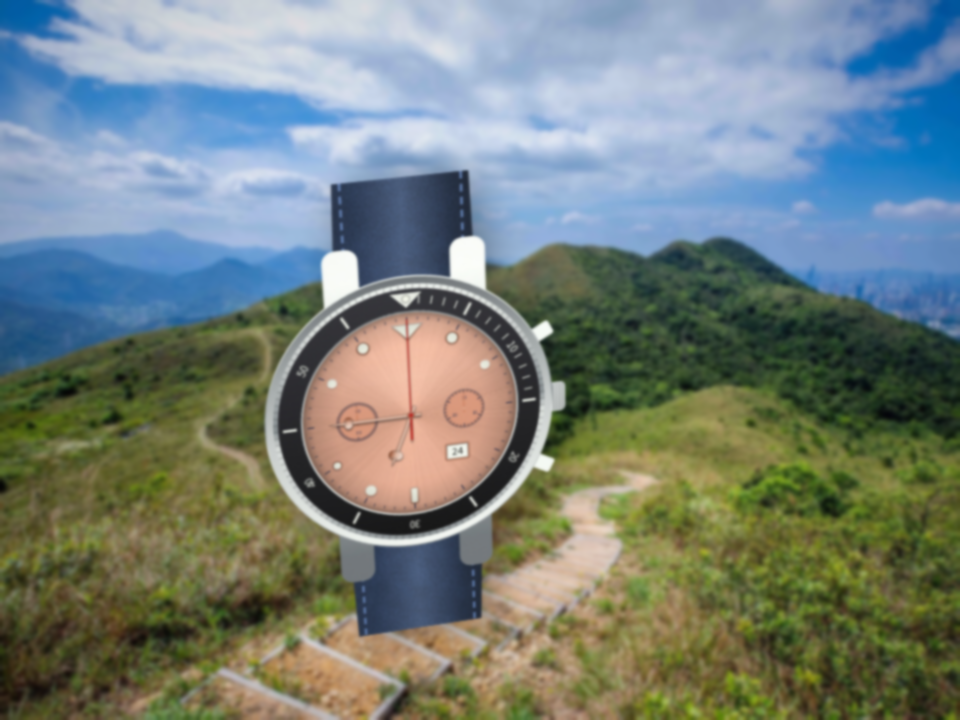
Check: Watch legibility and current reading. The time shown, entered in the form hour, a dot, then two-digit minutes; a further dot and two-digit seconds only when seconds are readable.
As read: 6.45
